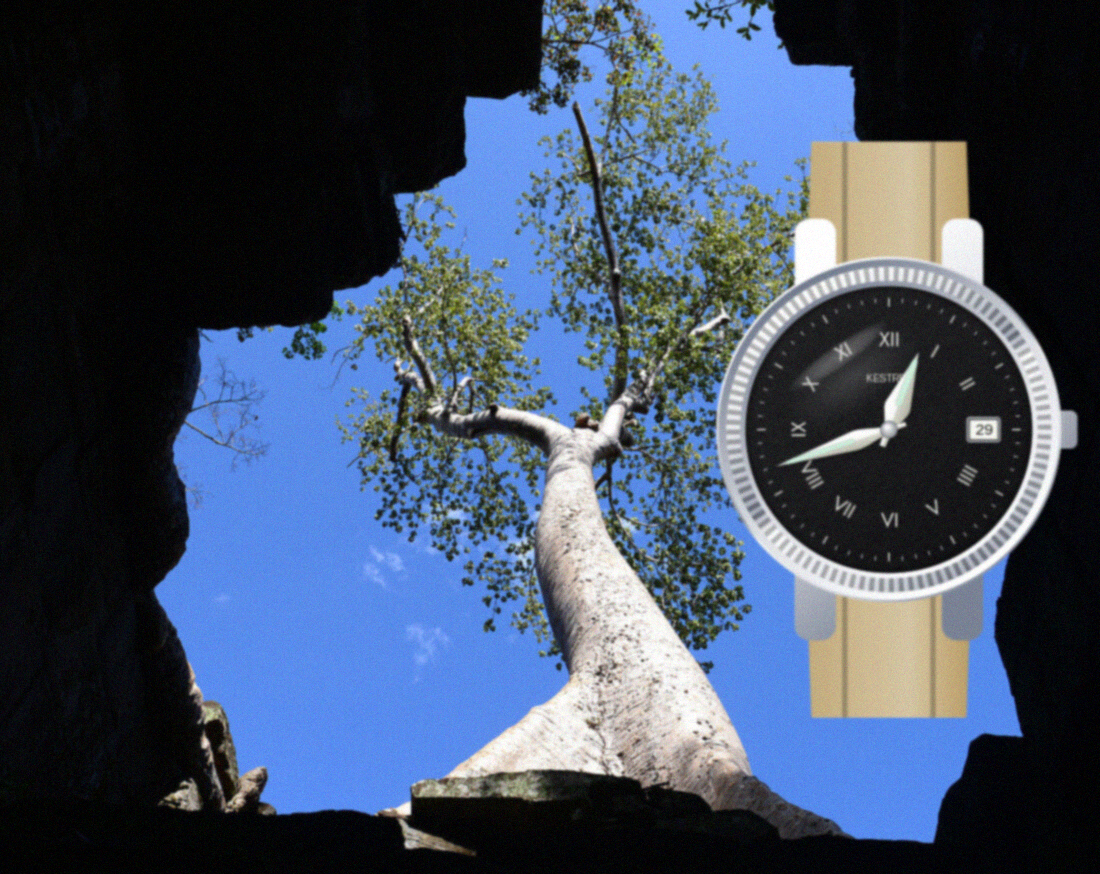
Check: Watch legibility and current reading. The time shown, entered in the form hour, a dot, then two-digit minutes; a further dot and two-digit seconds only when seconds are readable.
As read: 12.42
